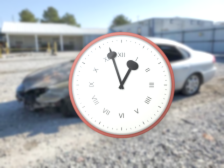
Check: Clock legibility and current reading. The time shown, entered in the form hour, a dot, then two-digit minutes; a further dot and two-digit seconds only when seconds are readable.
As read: 12.57
